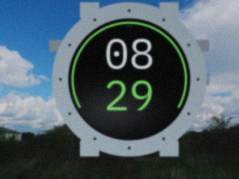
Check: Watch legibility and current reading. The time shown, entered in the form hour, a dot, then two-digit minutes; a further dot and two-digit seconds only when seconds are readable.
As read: 8.29
